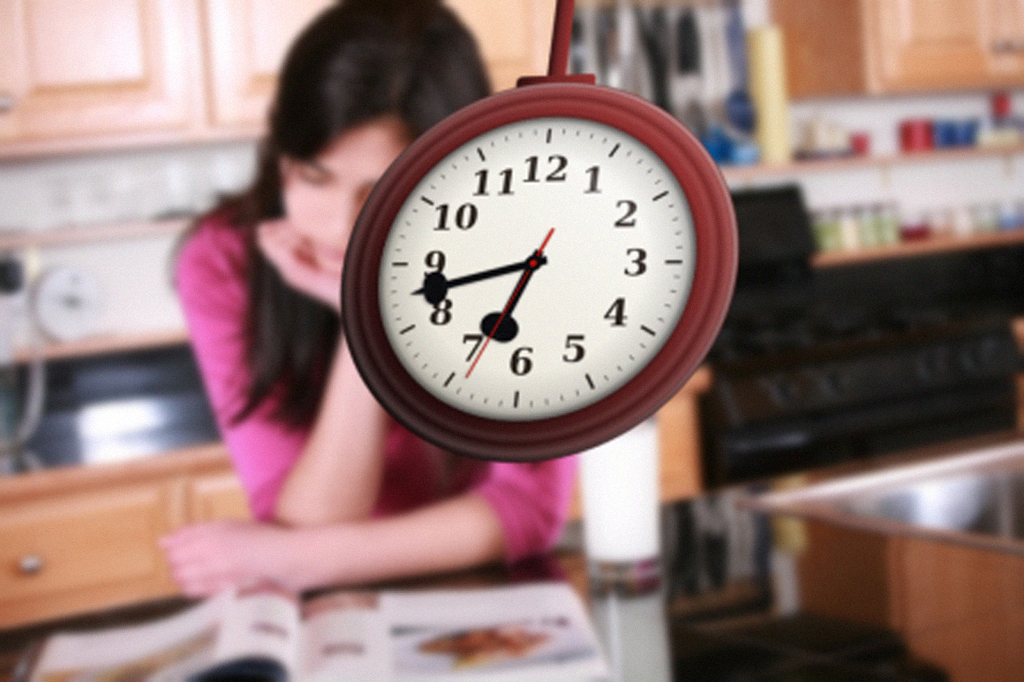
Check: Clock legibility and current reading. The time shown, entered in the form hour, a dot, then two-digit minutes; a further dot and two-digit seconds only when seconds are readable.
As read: 6.42.34
